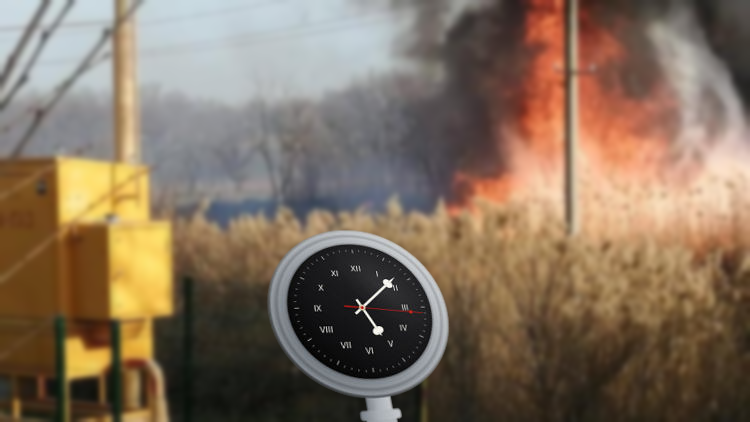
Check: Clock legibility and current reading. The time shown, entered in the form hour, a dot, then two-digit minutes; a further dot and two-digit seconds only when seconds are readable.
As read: 5.08.16
